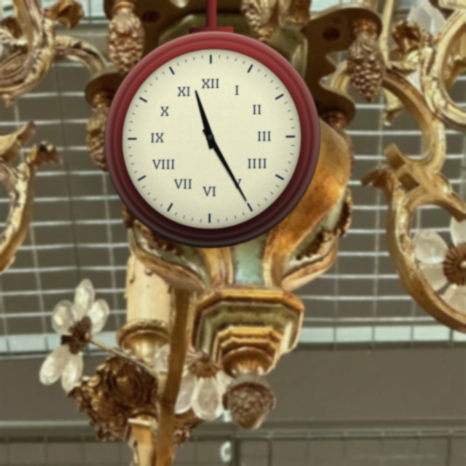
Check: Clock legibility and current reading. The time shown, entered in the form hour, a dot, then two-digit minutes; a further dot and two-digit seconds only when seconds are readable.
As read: 11.25
